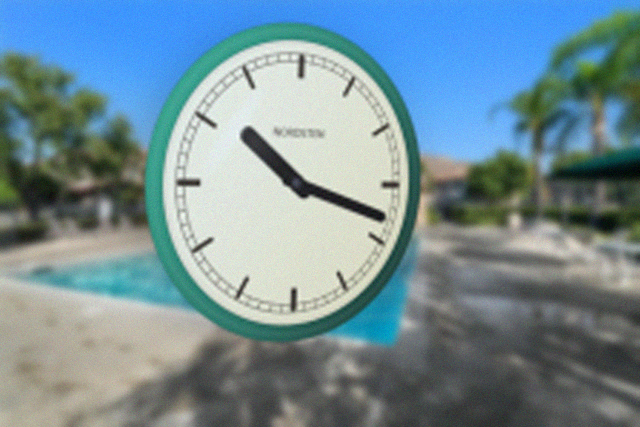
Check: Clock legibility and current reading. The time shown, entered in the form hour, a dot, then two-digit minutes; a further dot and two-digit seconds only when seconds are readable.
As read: 10.18
